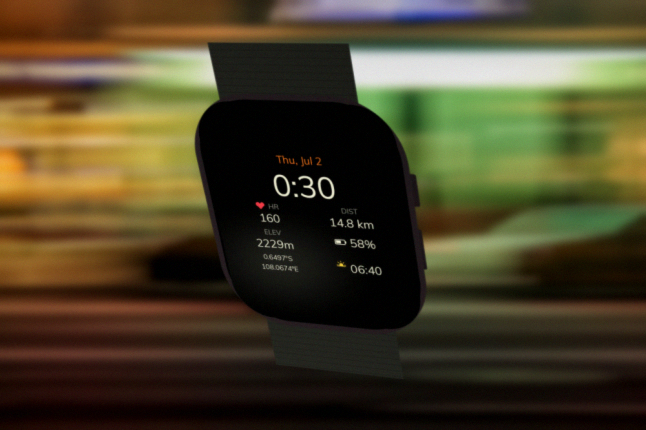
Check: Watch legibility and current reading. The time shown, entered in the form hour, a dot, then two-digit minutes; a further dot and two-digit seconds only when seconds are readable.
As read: 0.30
